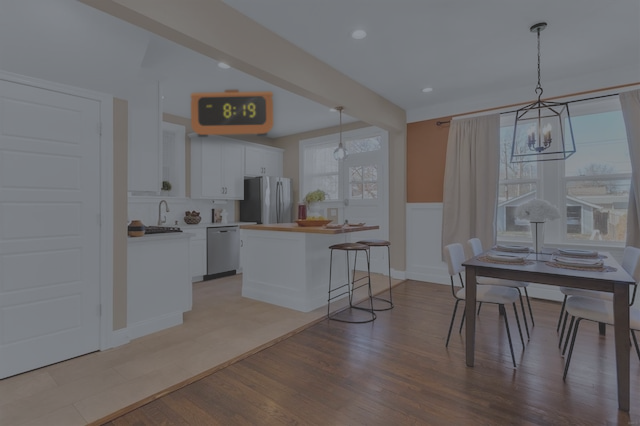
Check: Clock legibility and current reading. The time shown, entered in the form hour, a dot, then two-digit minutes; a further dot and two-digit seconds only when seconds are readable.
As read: 8.19
